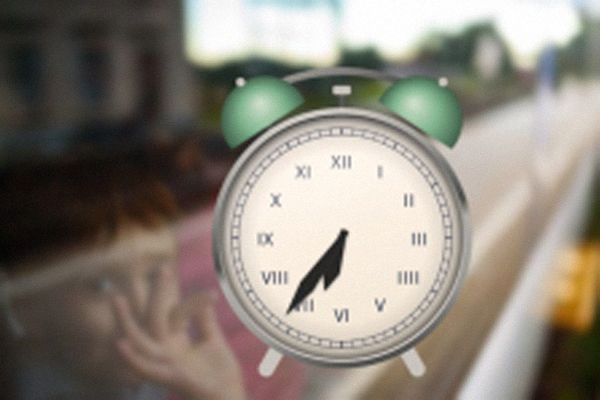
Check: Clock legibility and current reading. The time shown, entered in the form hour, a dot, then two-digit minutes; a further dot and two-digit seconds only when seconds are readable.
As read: 6.36
